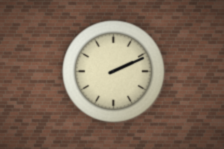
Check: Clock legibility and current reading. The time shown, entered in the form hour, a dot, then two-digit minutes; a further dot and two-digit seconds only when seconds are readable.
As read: 2.11
